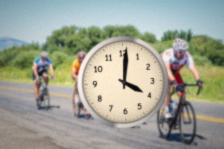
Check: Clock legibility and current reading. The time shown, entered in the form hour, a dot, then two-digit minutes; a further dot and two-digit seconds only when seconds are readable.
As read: 4.01
